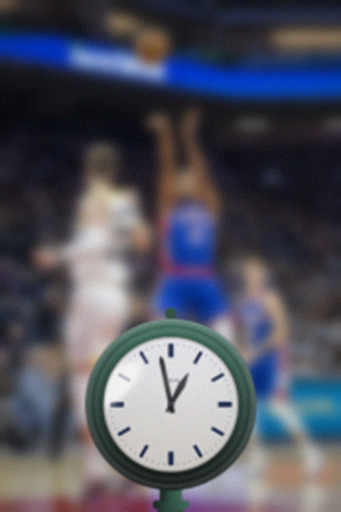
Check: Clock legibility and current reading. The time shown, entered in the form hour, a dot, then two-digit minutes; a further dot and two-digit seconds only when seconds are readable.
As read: 12.58
